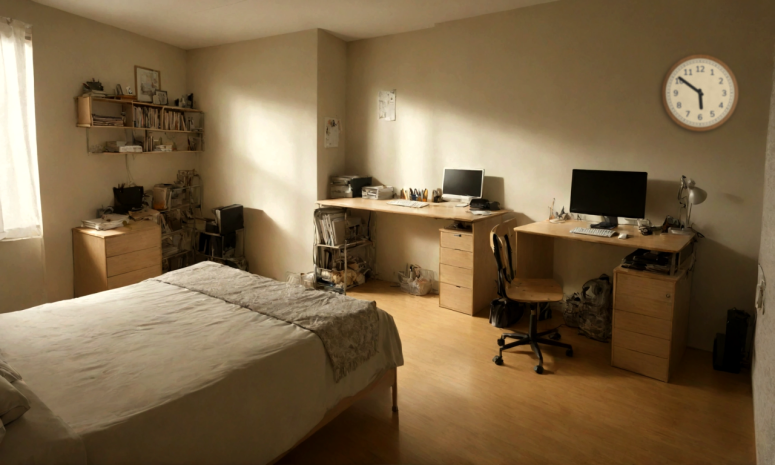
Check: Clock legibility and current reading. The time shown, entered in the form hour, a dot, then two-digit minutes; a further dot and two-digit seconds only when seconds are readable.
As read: 5.51
